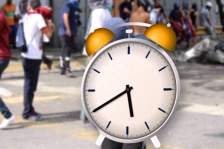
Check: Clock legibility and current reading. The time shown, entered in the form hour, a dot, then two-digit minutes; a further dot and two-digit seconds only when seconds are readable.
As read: 5.40
